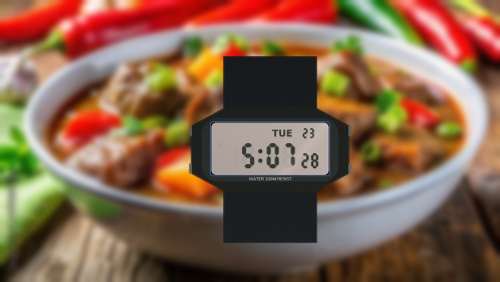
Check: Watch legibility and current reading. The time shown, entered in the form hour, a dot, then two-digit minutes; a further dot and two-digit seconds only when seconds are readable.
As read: 5.07.28
